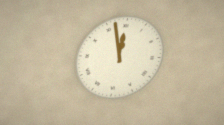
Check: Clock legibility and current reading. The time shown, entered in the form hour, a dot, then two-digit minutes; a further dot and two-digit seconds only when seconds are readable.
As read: 11.57
